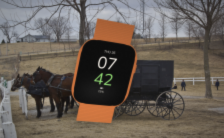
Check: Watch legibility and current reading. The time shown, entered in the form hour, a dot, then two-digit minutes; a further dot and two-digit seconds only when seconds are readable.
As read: 7.42
